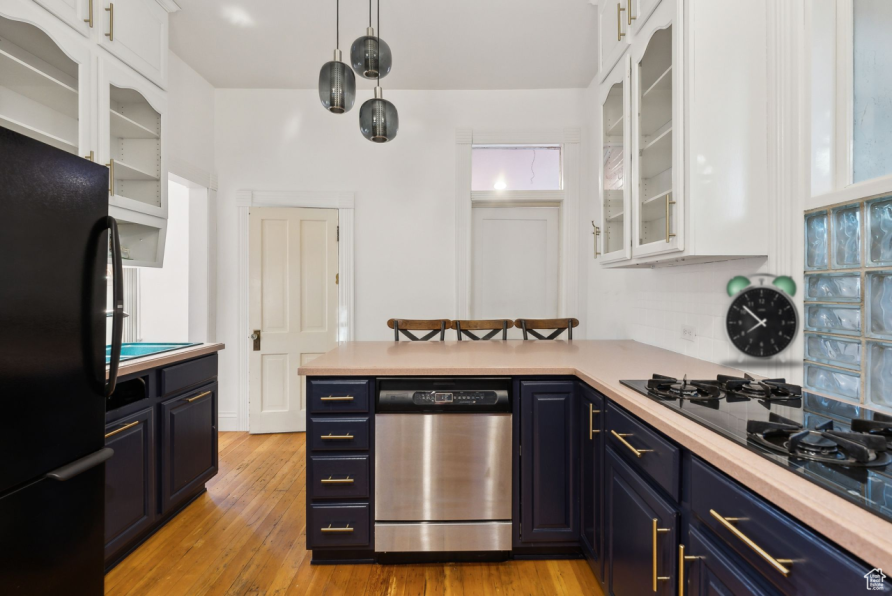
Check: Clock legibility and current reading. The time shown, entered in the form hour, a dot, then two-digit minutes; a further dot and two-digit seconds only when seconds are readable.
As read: 7.52
